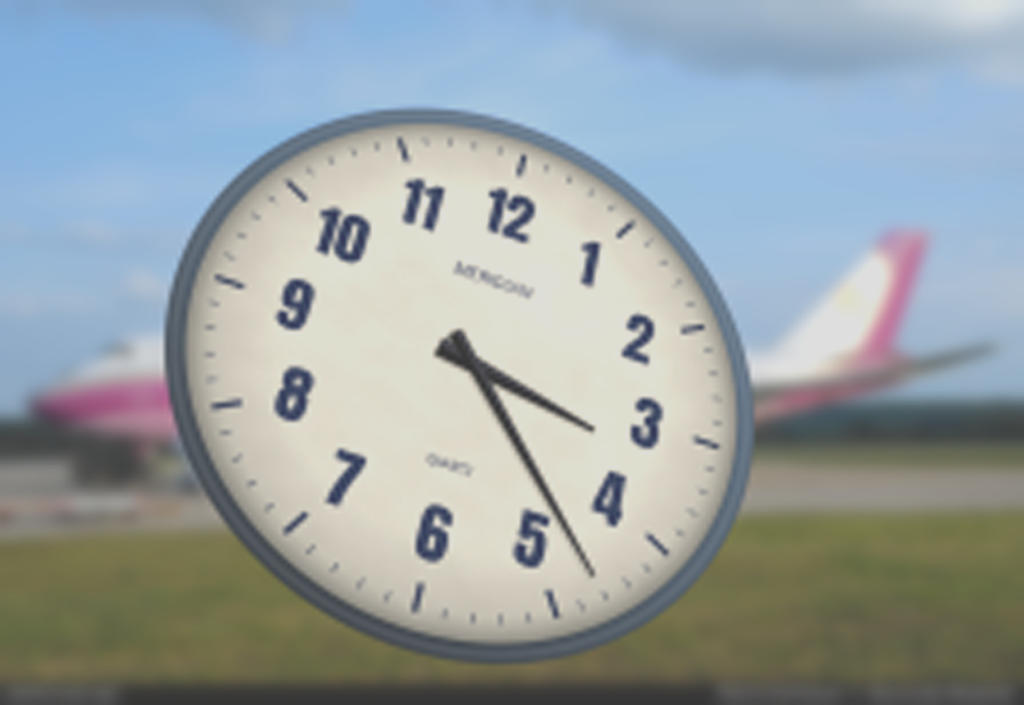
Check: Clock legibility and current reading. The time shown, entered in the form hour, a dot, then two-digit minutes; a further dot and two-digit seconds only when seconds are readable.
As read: 3.23
